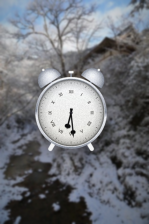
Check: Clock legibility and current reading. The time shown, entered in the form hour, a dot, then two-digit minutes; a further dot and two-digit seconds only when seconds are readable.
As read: 6.29
